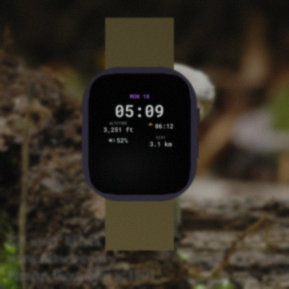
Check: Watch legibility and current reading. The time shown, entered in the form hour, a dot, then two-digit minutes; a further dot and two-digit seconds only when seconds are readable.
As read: 5.09
